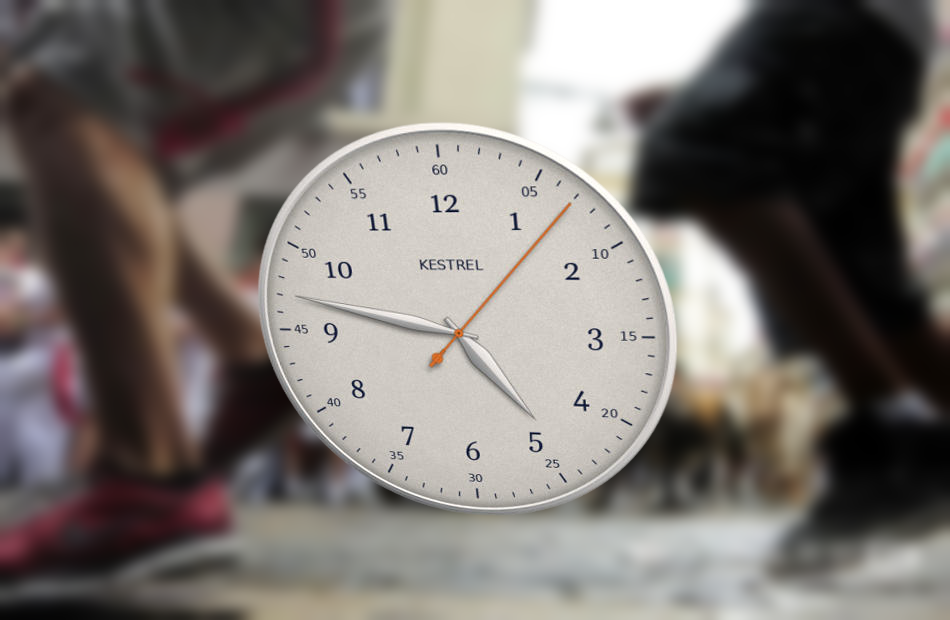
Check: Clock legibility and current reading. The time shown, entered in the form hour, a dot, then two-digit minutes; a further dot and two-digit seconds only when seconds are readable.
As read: 4.47.07
